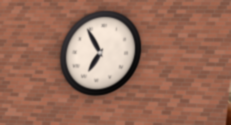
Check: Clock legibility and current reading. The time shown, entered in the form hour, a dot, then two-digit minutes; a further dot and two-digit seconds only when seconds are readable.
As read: 6.54
